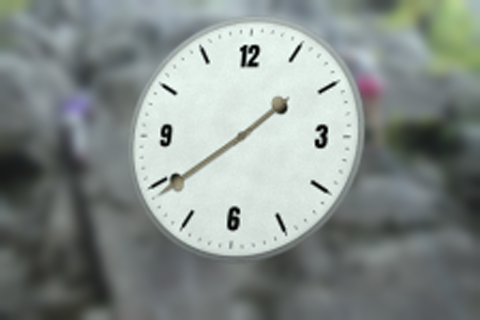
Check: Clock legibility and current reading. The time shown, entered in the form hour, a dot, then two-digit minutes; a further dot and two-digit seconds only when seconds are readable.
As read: 1.39
